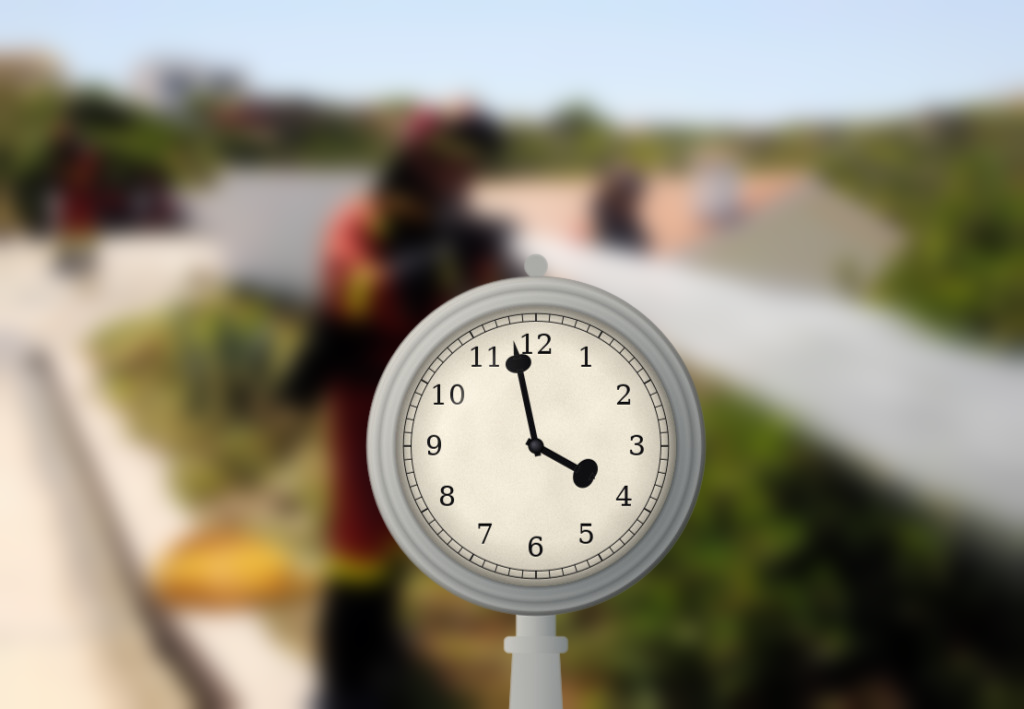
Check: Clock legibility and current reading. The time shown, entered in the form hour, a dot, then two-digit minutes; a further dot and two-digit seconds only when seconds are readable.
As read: 3.58
